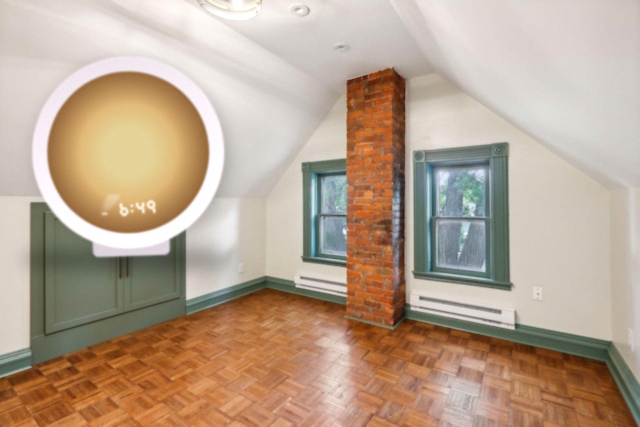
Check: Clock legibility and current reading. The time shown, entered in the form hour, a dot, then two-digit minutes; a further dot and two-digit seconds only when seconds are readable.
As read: 6.49
